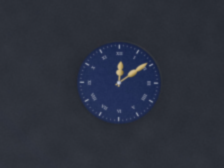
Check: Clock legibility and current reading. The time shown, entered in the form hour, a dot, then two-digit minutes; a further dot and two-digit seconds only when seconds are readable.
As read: 12.09
